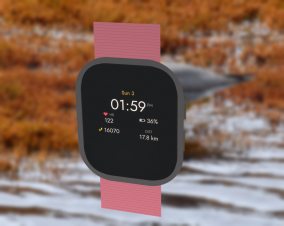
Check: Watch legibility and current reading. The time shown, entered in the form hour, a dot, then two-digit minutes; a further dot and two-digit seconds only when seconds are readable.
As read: 1.59
